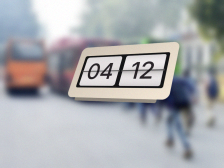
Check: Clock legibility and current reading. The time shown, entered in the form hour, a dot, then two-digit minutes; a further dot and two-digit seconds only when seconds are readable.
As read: 4.12
